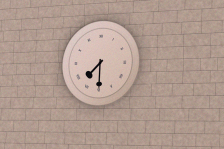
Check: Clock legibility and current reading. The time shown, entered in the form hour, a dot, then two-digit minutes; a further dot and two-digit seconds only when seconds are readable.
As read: 7.30
